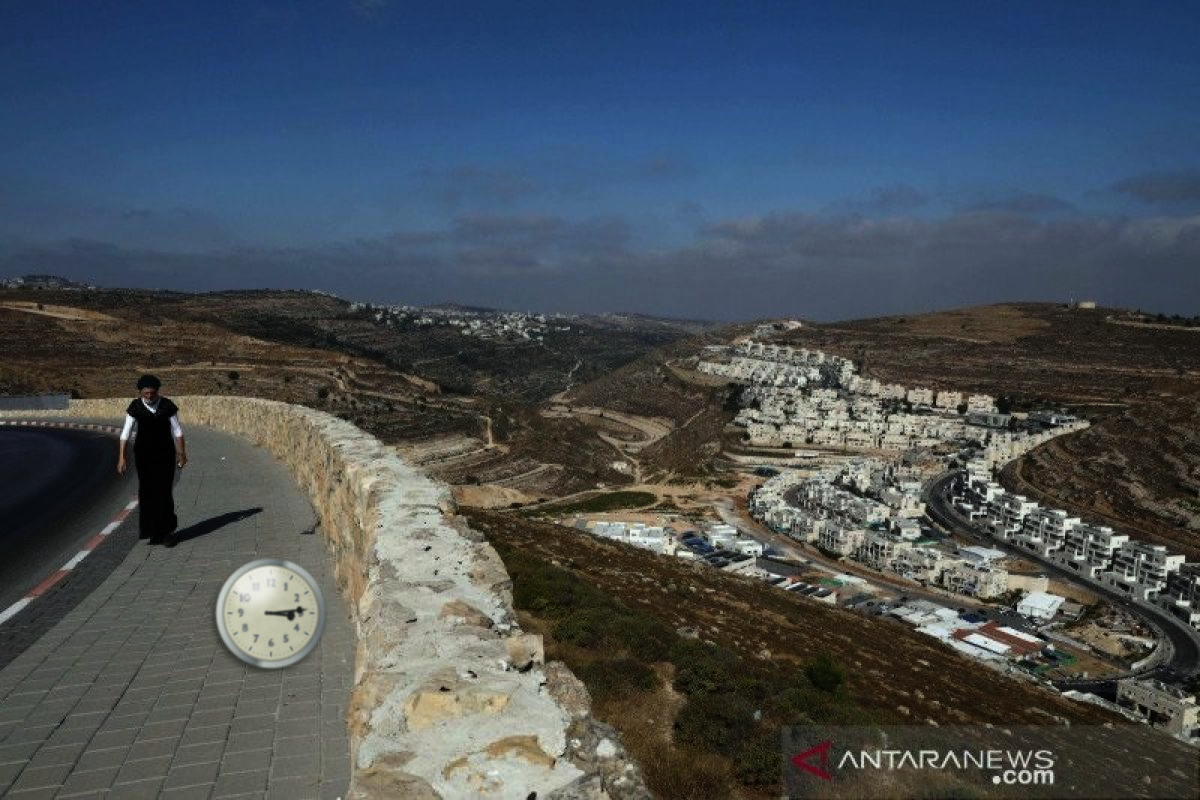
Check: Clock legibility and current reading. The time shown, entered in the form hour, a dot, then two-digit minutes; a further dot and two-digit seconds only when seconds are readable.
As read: 3.14
